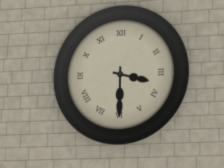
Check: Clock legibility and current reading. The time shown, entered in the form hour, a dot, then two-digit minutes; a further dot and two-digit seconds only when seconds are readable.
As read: 3.30
